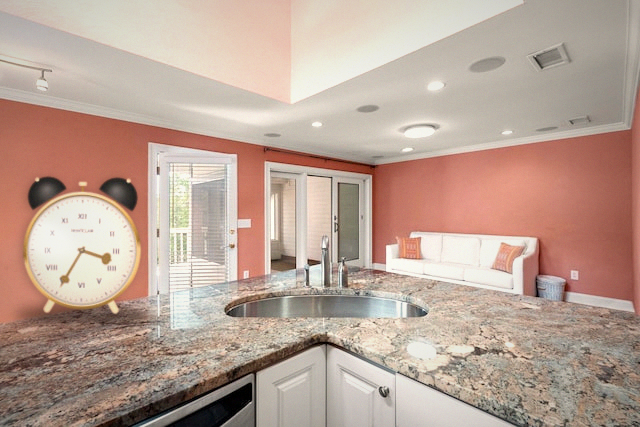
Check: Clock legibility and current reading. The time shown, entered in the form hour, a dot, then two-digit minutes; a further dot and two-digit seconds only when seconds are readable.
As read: 3.35
